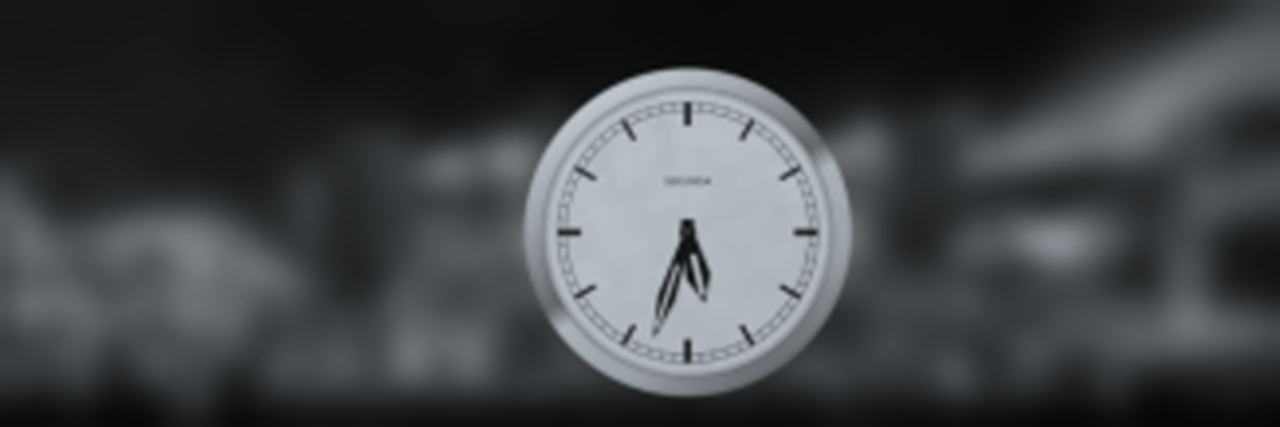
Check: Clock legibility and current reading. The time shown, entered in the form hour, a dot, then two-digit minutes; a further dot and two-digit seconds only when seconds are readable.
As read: 5.33
